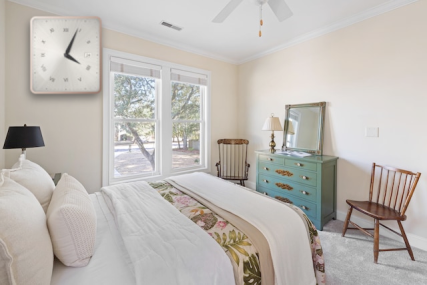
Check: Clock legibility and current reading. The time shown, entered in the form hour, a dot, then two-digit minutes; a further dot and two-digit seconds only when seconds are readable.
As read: 4.04
